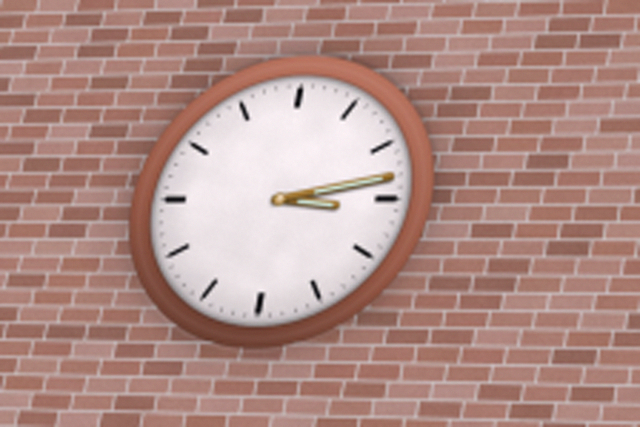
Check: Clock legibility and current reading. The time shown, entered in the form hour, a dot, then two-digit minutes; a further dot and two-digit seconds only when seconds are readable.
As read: 3.13
